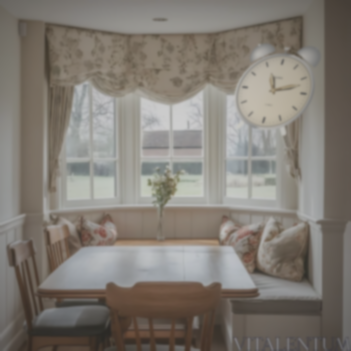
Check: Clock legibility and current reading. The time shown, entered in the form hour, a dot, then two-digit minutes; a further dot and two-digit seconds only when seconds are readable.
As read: 11.12
